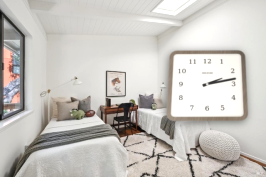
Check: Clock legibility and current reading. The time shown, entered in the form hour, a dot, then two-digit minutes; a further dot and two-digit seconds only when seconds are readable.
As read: 2.13
